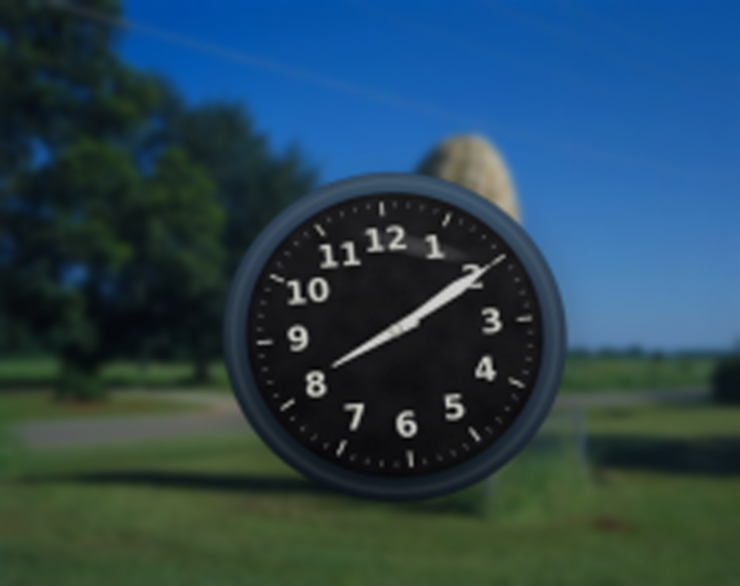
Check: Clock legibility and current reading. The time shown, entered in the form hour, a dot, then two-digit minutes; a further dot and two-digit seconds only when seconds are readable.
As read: 8.10
